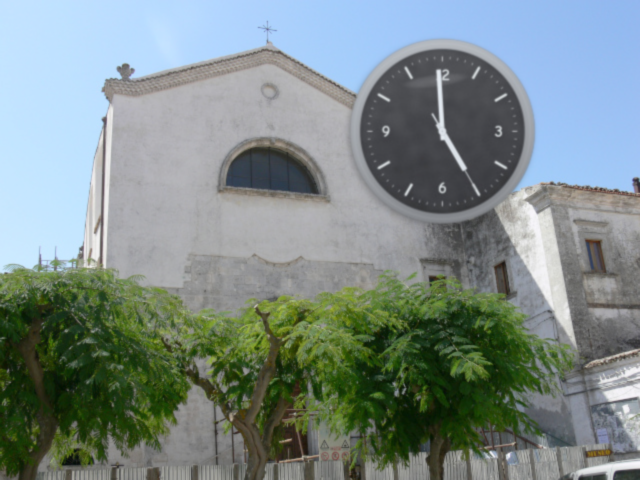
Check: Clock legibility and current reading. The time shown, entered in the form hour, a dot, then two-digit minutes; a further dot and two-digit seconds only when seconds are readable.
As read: 4.59.25
